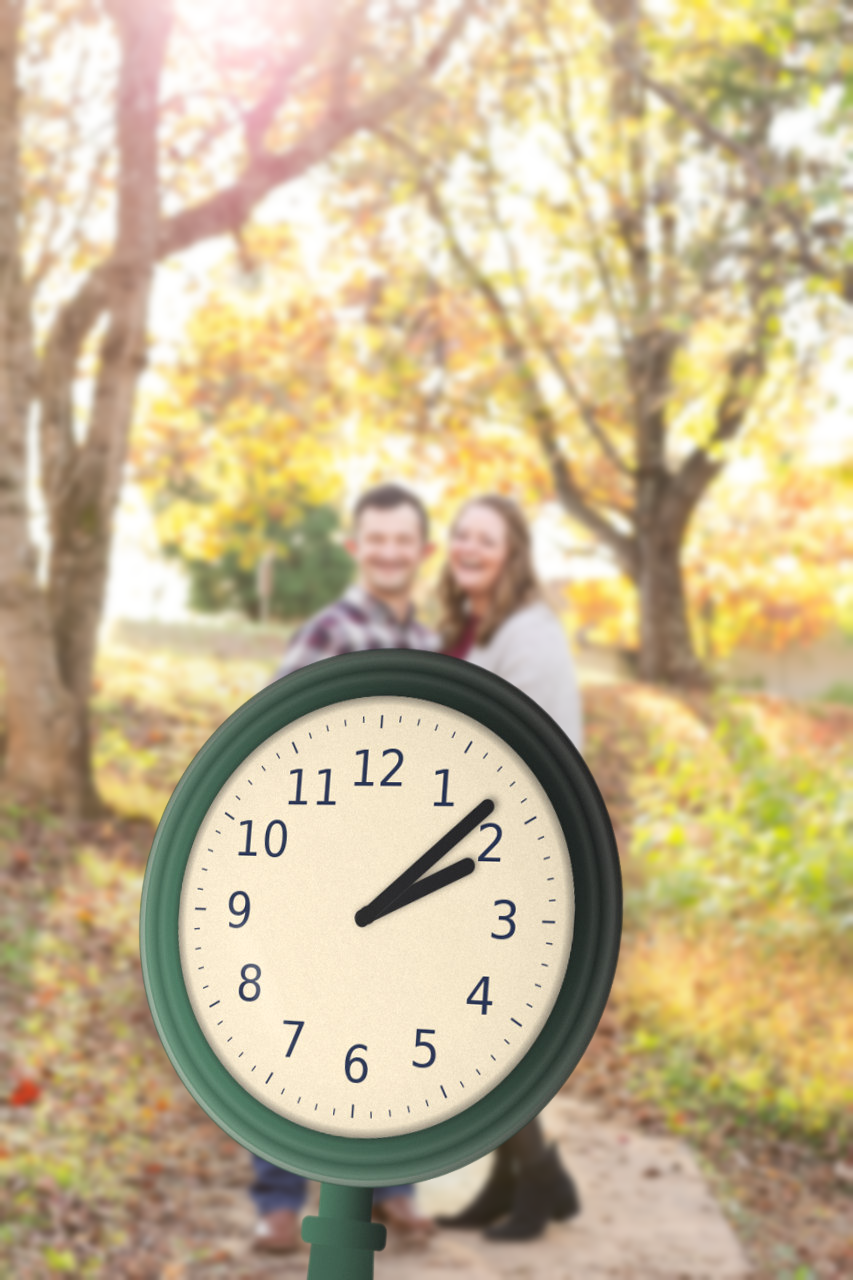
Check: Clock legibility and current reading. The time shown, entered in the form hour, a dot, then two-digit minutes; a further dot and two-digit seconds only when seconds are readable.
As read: 2.08
